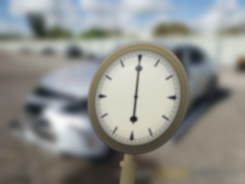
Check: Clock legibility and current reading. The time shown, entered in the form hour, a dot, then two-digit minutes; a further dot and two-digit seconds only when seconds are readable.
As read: 6.00
